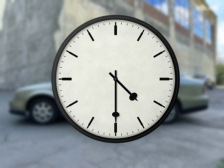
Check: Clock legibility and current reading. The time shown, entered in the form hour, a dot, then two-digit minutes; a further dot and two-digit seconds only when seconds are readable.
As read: 4.30
